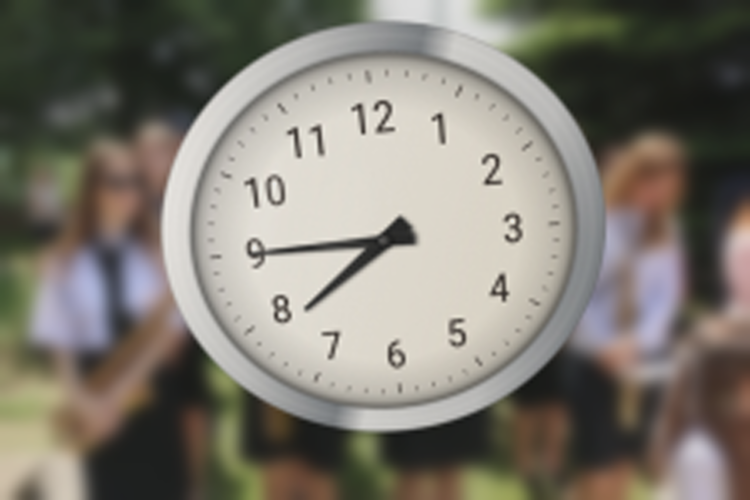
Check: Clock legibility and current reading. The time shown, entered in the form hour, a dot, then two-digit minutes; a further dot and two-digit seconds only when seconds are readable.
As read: 7.45
